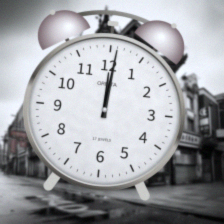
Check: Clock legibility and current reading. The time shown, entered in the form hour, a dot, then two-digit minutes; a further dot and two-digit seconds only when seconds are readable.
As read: 12.01
